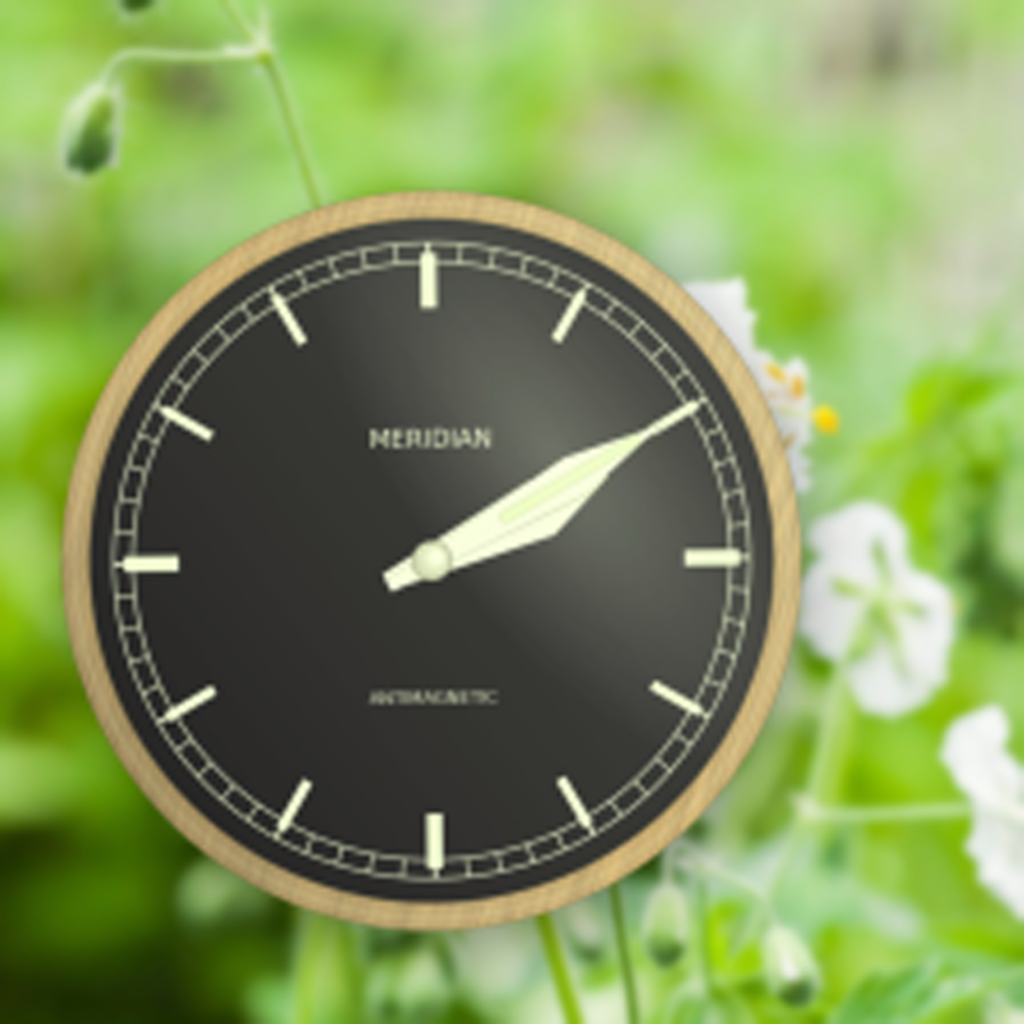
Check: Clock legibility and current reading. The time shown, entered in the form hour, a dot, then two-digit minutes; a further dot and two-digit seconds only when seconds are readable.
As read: 2.10
